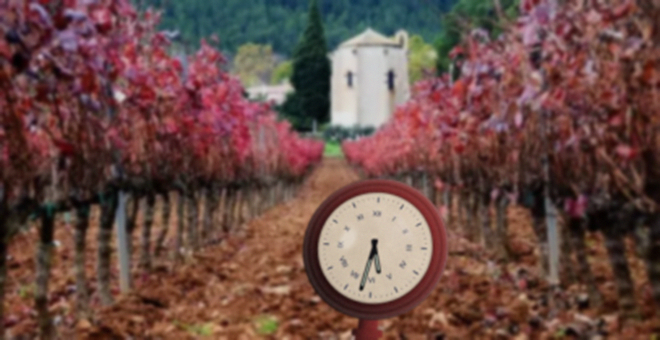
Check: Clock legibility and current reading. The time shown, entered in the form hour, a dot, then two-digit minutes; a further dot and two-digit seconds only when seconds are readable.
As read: 5.32
